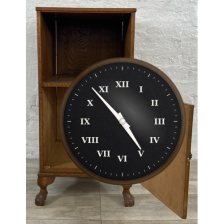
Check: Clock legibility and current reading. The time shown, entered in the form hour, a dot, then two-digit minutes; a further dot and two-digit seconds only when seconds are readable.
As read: 4.53
